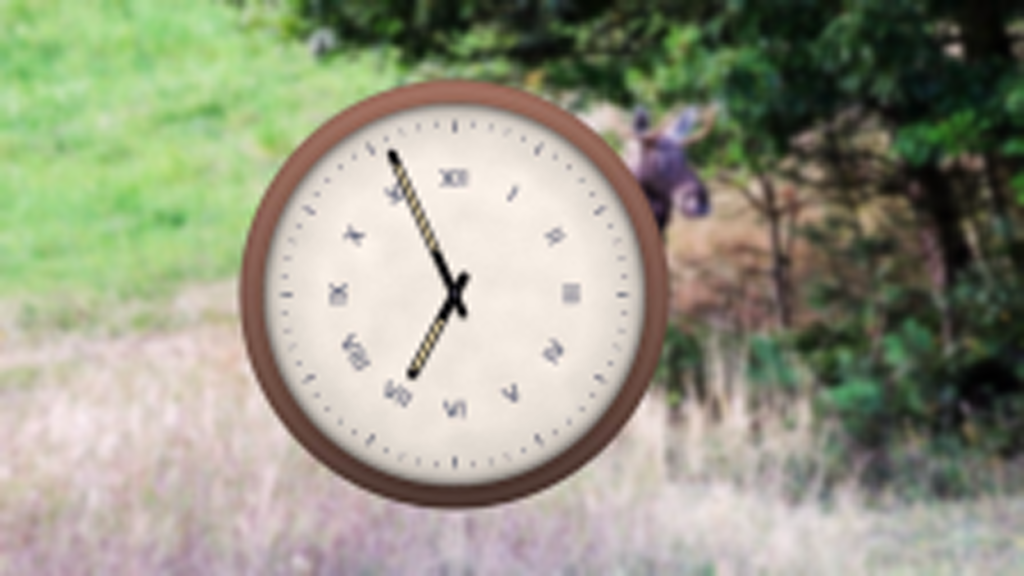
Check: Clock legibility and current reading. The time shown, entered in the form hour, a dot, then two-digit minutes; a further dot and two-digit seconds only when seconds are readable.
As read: 6.56
